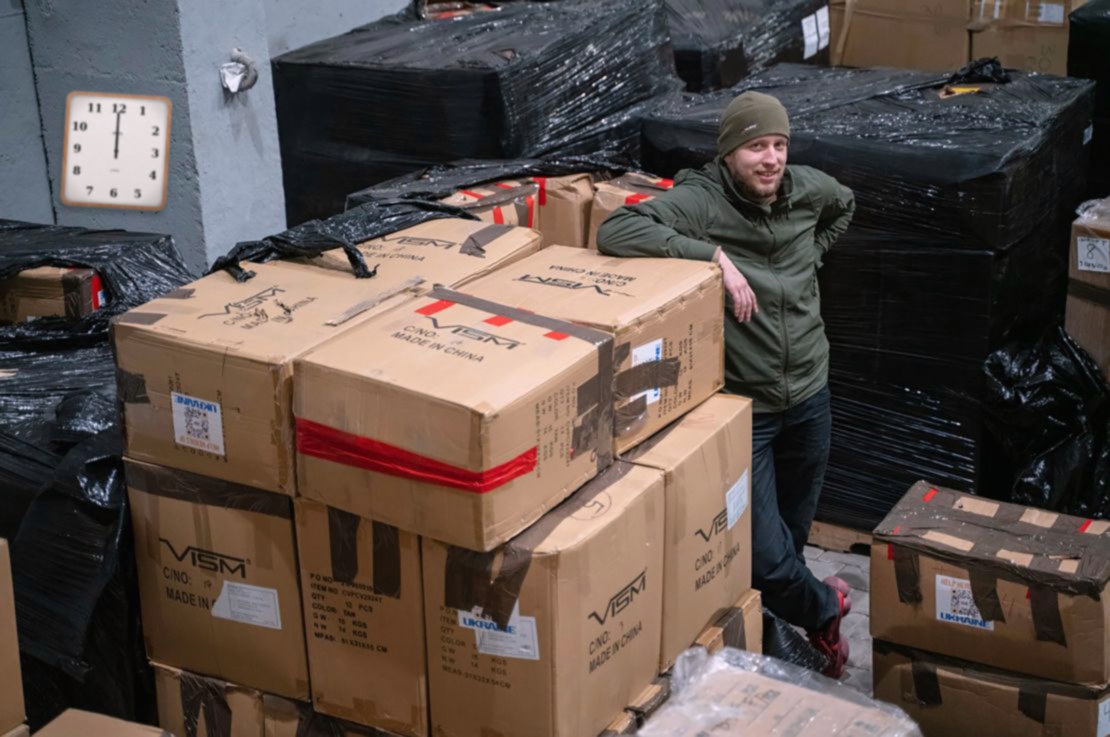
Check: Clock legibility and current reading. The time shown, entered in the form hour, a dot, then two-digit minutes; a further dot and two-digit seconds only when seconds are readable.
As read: 12.00
